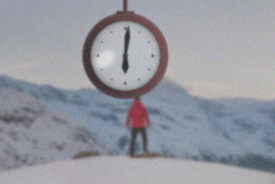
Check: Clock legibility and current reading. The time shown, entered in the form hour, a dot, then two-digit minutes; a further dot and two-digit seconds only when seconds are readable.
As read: 6.01
